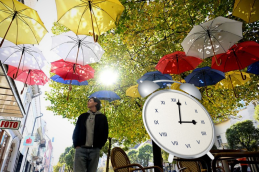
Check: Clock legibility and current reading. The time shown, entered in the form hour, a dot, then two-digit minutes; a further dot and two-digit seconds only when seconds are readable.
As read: 3.02
